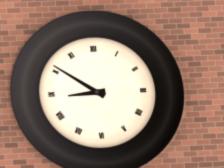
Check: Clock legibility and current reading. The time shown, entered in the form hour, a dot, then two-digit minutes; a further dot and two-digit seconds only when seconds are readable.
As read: 8.51
